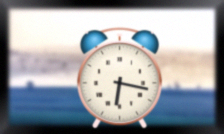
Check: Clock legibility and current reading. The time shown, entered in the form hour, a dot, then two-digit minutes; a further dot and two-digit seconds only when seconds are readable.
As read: 6.17
